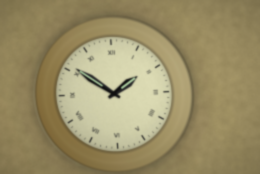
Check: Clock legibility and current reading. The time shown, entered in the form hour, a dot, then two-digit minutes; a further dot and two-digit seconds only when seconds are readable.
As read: 1.51
